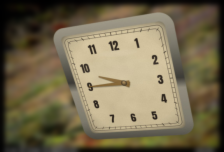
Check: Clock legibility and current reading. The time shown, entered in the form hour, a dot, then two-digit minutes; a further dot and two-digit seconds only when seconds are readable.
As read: 9.45
